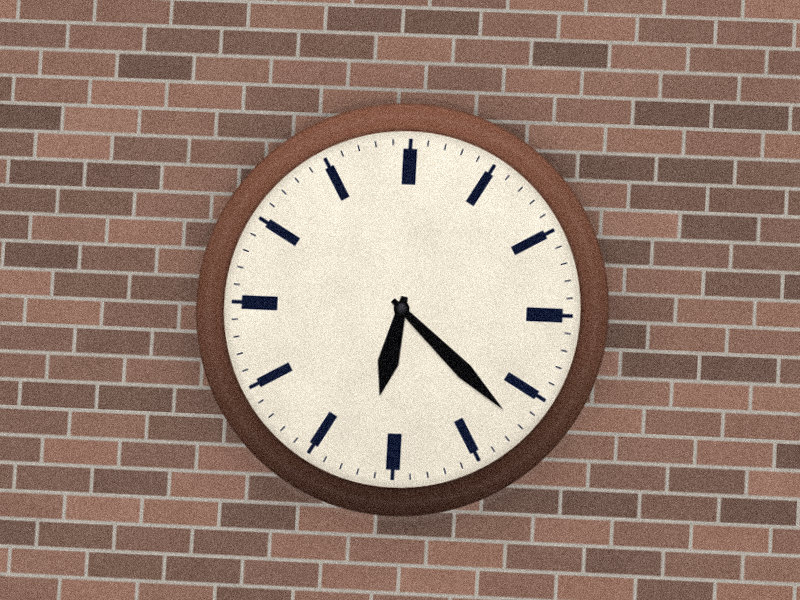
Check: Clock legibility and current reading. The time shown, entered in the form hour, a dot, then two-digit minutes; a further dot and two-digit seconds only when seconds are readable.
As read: 6.22
